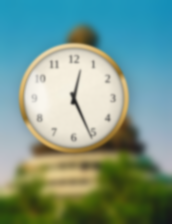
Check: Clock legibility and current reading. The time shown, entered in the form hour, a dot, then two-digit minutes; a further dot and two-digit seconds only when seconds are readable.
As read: 12.26
